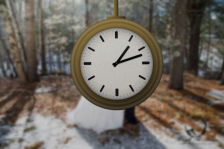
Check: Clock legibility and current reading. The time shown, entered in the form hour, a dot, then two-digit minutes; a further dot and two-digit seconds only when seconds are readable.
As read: 1.12
